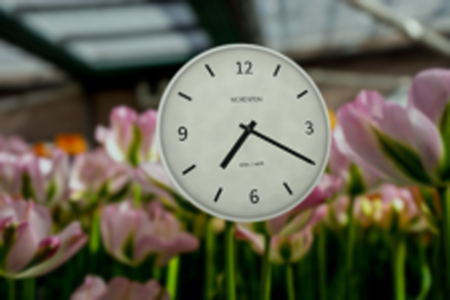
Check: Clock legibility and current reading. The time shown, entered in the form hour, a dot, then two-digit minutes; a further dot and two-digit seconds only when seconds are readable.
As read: 7.20
